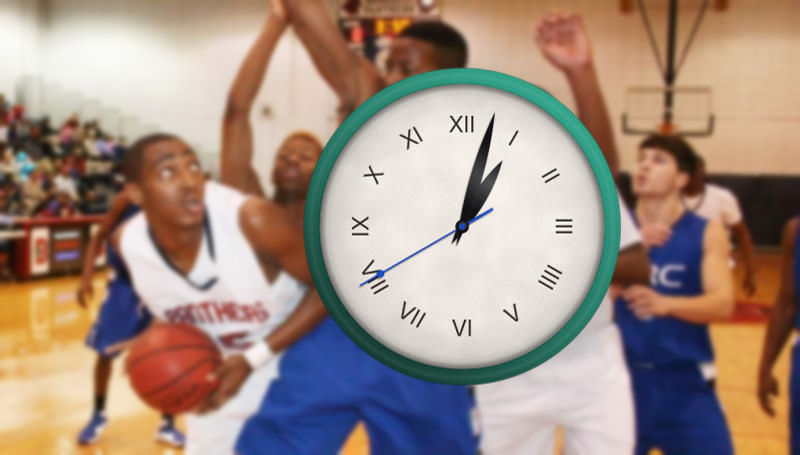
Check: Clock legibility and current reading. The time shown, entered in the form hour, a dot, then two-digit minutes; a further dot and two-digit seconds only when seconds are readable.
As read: 1.02.40
